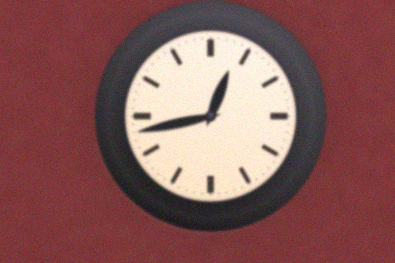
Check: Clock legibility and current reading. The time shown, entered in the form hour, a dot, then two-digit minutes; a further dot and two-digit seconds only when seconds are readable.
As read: 12.43
